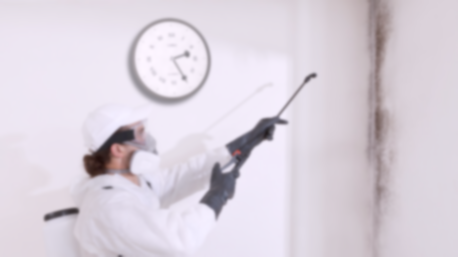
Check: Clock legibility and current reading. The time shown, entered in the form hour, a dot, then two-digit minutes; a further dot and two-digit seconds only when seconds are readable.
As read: 2.25
